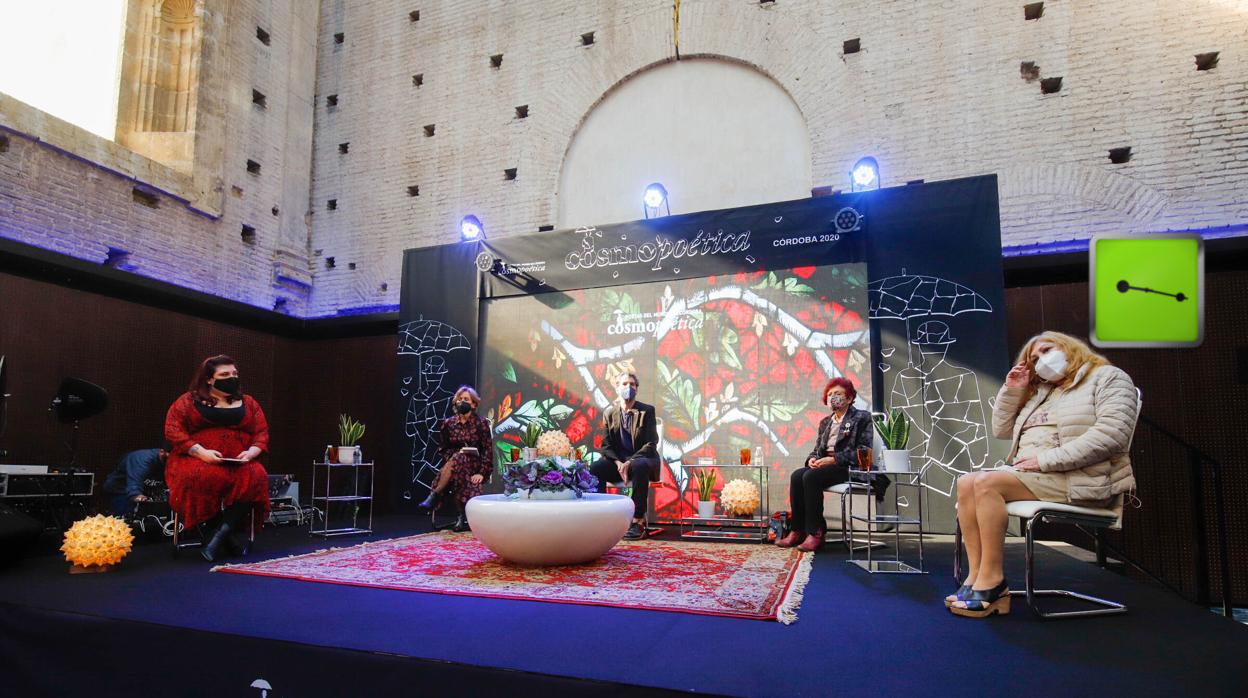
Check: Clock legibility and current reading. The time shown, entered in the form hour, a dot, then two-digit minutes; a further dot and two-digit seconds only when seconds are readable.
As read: 9.17
